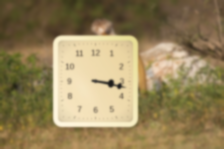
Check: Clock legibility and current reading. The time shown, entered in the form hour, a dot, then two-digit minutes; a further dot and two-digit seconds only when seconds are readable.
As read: 3.17
